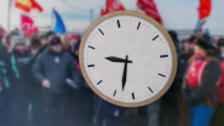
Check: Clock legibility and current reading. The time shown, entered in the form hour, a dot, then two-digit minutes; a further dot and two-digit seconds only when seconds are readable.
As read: 9.33
